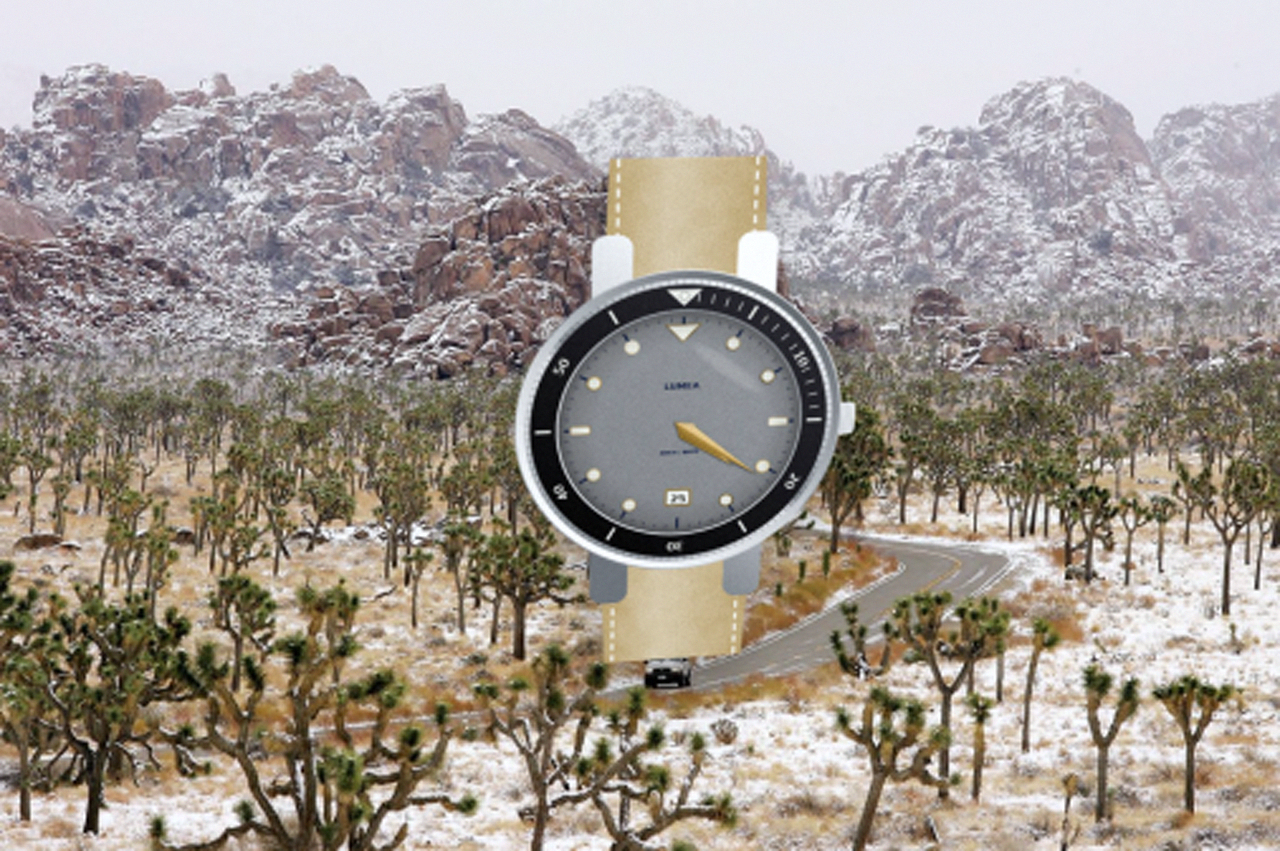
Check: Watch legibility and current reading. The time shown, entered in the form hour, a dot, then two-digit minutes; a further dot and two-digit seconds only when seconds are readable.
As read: 4.21
